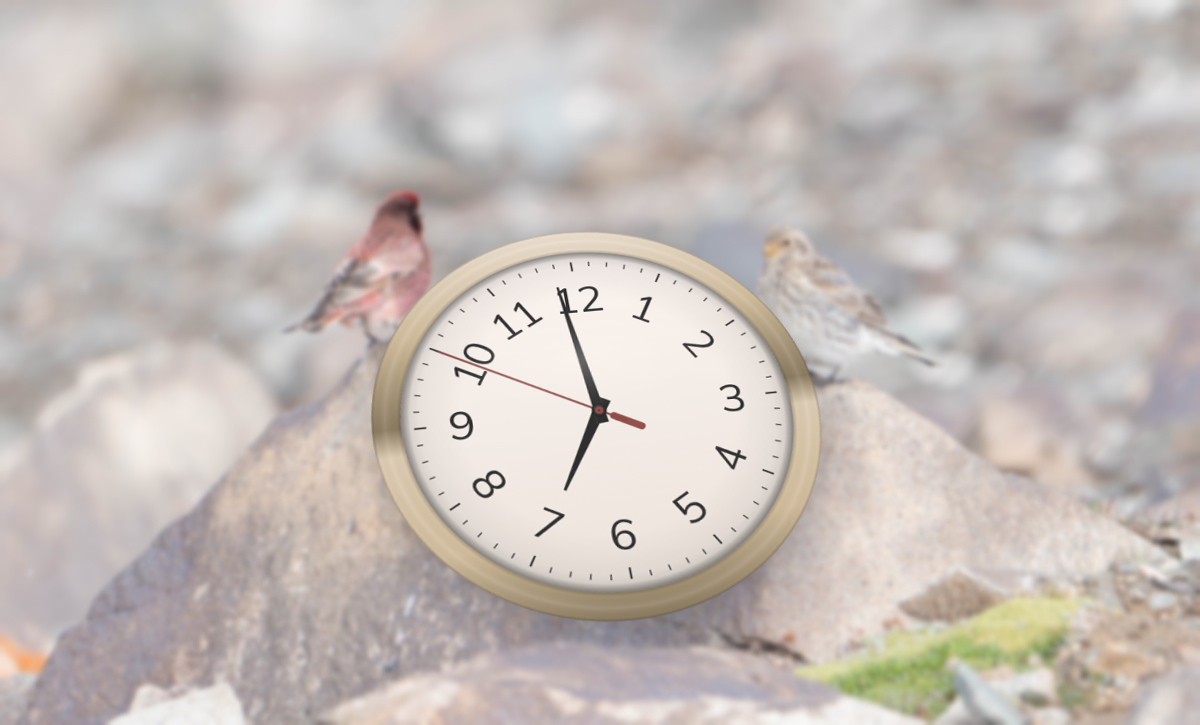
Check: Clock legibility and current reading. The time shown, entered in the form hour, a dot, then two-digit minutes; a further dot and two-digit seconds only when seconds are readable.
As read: 6.58.50
